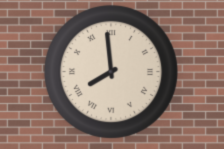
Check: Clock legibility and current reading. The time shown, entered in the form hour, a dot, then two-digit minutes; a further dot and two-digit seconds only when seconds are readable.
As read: 7.59
